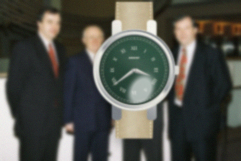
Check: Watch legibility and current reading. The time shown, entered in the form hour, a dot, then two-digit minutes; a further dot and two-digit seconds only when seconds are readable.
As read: 3.39
